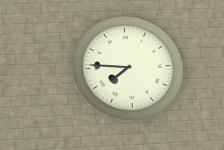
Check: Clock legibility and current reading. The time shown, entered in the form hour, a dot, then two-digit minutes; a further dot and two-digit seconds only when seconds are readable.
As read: 7.46
